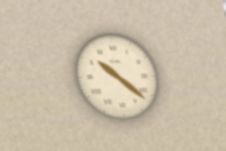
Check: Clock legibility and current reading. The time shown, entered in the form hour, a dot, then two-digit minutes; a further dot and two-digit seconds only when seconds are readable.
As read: 10.22
